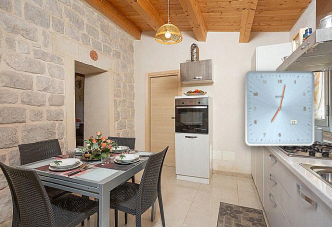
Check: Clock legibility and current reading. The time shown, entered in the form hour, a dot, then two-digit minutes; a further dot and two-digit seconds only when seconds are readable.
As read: 7.02
